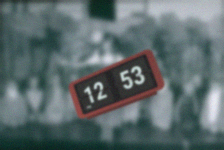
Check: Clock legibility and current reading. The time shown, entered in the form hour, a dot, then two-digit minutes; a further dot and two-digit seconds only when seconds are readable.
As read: 12.53
